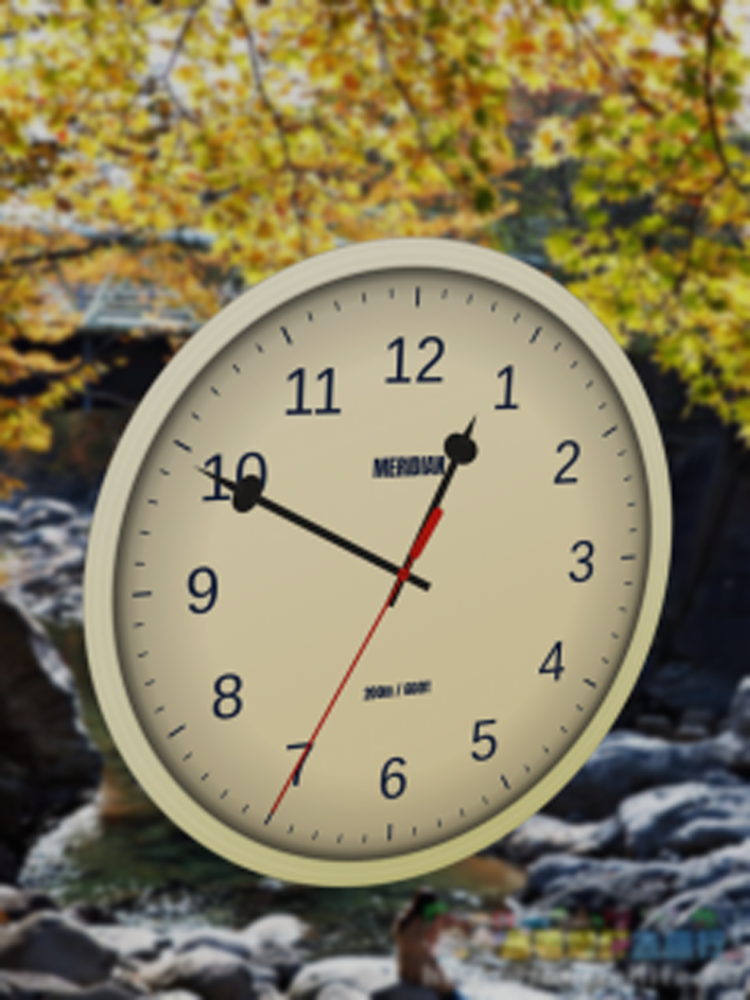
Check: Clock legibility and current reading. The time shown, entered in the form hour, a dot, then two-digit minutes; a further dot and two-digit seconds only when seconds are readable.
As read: 12.49.35
